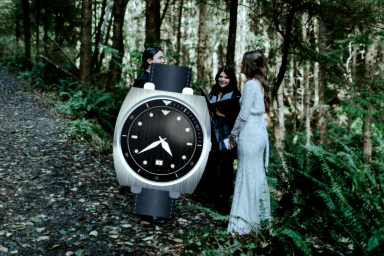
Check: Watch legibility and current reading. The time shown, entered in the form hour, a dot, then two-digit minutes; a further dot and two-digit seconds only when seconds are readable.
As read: 4.39
